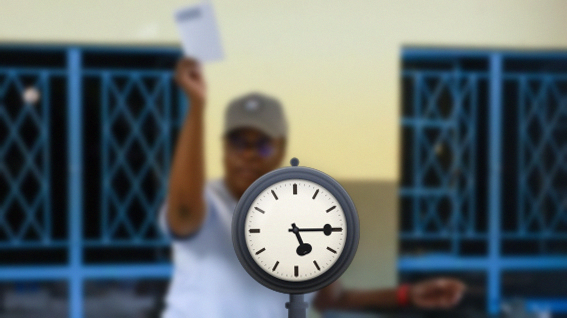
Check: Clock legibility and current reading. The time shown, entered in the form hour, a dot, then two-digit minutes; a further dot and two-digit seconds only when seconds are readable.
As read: 5.15
